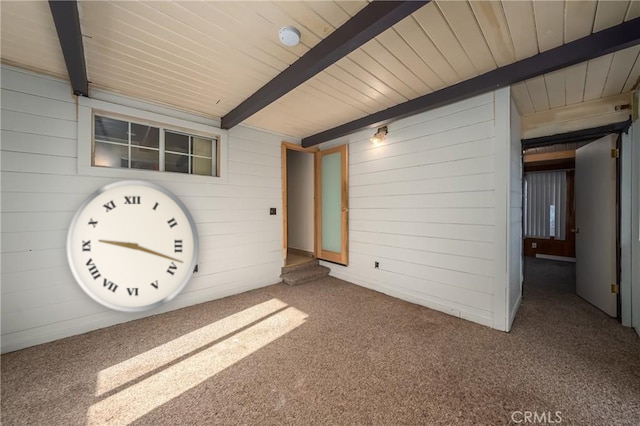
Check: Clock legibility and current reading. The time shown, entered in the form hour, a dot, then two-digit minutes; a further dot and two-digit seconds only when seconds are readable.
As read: 9.18
